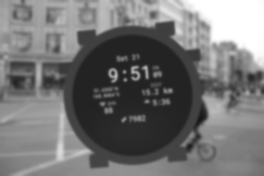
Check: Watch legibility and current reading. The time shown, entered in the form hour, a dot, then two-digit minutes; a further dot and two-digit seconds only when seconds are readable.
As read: 9.51
